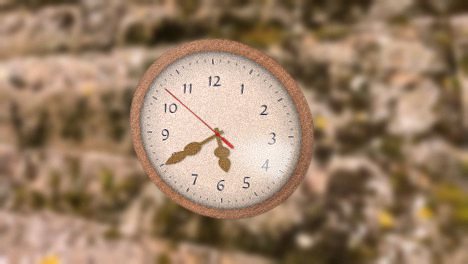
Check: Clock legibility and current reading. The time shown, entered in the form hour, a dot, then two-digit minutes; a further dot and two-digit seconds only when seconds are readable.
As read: 5.39.52
